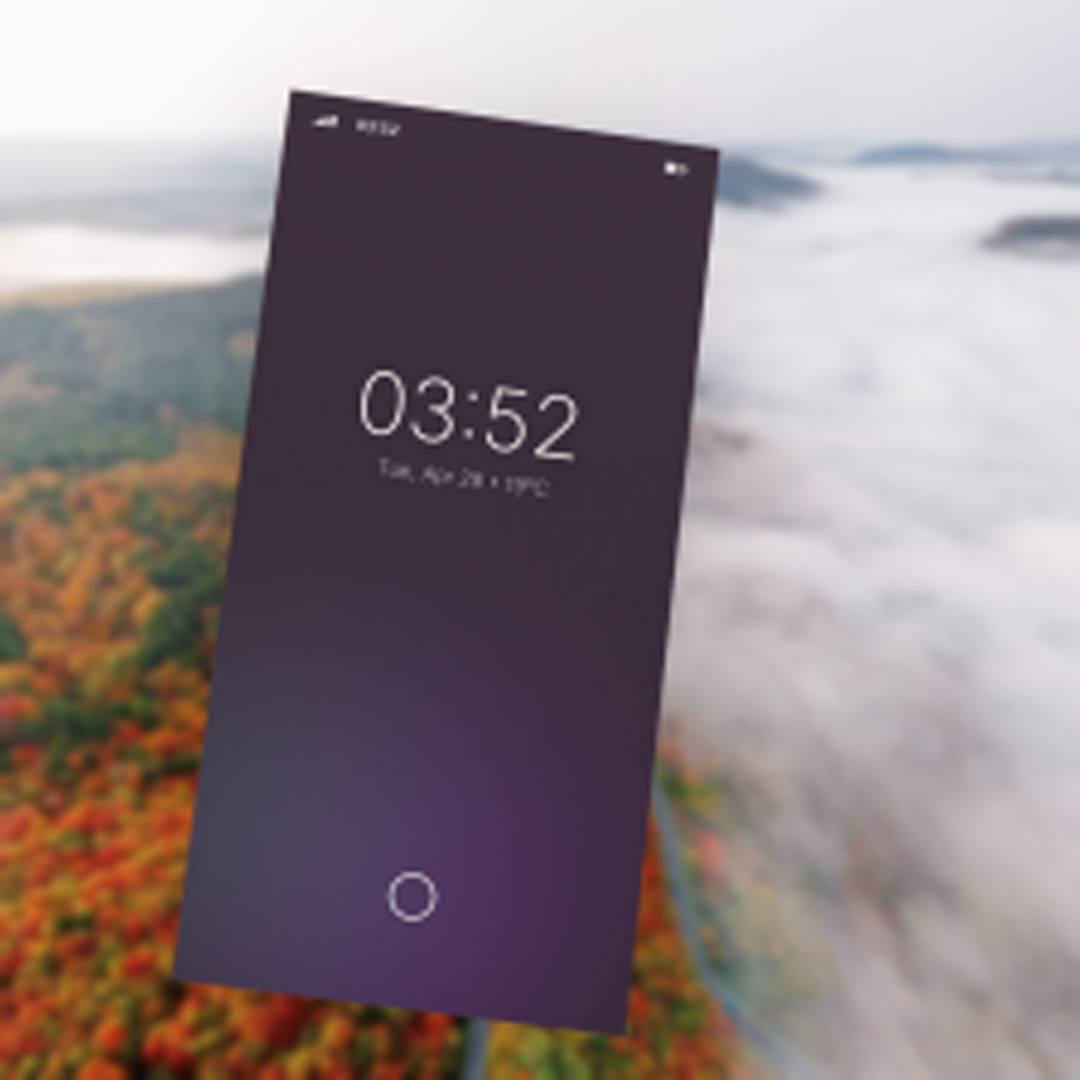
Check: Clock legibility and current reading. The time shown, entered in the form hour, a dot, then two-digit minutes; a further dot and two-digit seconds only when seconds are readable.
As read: 3.52
